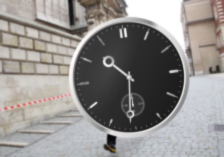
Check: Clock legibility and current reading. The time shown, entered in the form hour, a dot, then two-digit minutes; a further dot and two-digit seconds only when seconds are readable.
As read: 10.31
